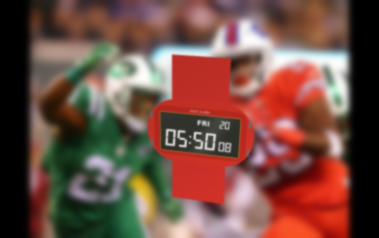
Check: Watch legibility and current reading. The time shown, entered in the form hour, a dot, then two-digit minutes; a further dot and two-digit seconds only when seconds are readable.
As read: 5.50
